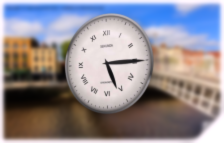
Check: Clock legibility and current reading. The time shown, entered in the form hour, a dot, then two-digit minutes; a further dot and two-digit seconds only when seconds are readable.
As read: 5.15
